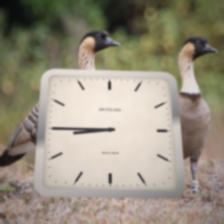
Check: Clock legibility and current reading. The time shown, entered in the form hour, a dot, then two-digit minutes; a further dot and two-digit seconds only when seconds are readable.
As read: 8.45
